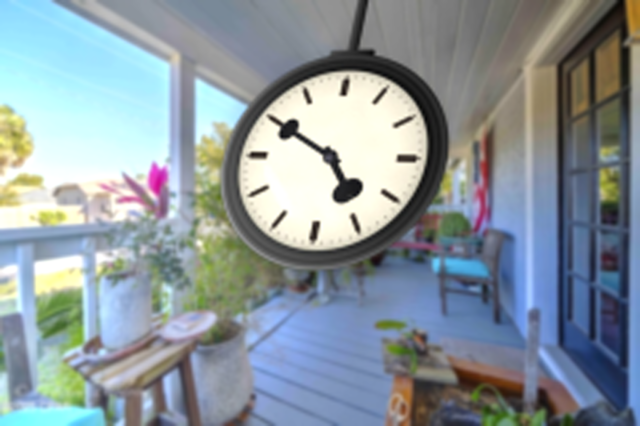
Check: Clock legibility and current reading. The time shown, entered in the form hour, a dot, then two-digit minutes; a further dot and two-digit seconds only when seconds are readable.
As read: 4.50
